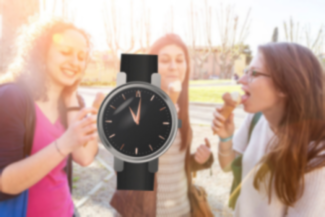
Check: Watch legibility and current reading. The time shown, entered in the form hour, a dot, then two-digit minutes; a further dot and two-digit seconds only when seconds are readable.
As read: 11.01
